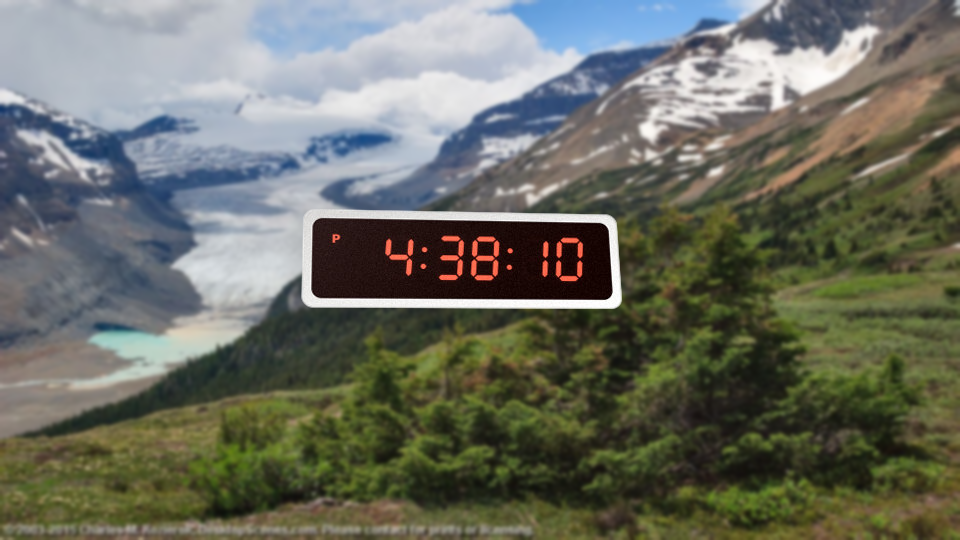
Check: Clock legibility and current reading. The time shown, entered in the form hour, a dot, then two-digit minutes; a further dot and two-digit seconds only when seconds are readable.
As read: 4.38.10
